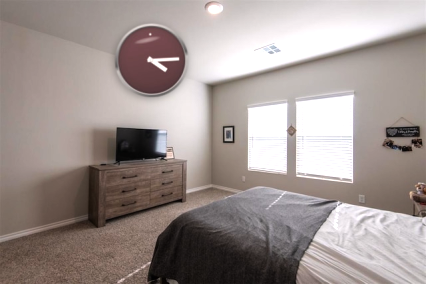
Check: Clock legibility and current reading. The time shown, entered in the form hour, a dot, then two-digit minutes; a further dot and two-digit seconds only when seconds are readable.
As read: 4.15
